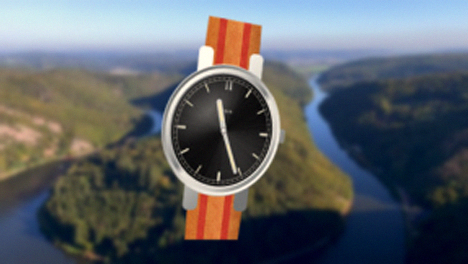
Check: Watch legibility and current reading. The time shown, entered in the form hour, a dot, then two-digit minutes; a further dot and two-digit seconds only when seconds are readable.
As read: 11.26
